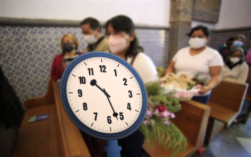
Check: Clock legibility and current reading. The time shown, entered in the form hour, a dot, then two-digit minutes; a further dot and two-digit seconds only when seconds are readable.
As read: 10.27
